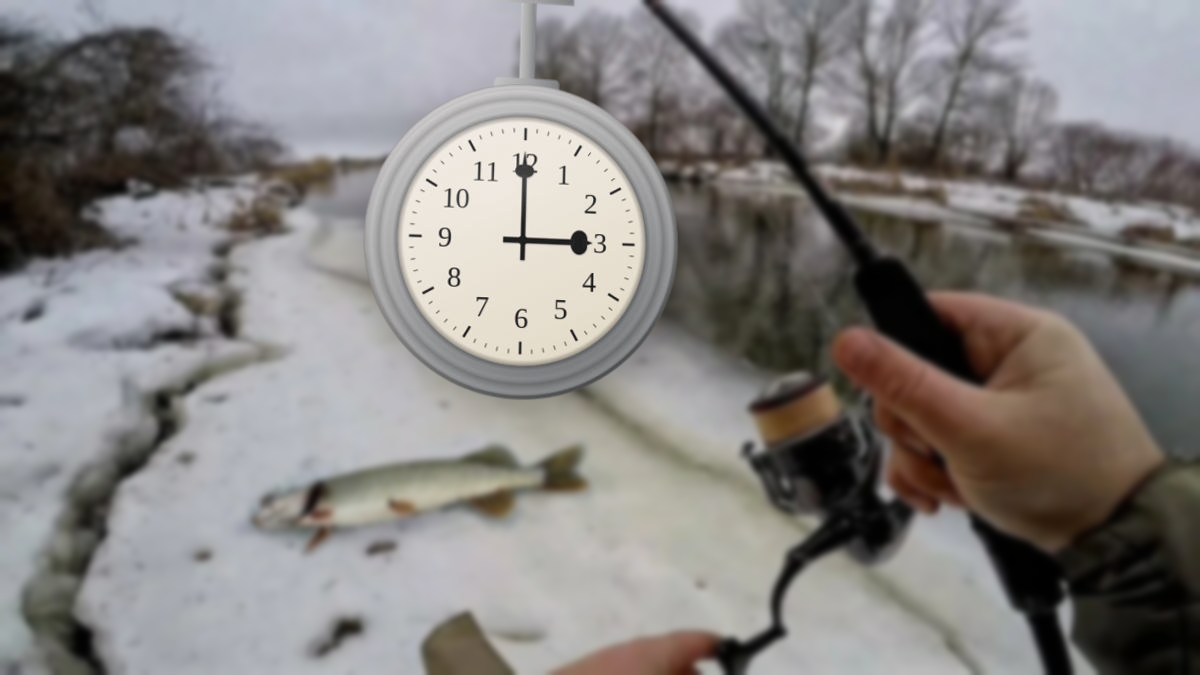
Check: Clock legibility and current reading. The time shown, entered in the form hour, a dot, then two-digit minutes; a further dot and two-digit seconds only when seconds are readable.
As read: 3.00
